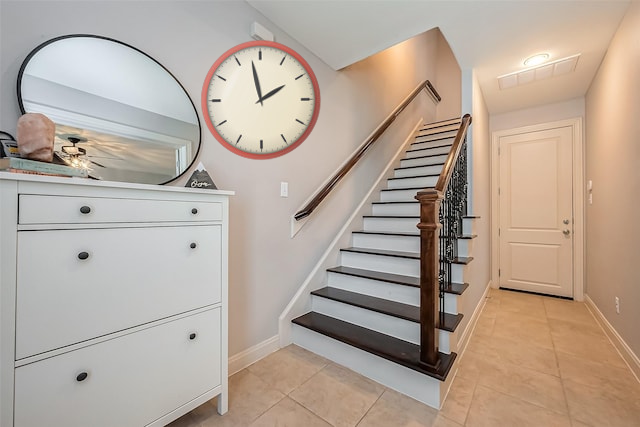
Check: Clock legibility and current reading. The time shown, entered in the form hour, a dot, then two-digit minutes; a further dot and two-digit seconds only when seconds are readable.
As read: 1.58
